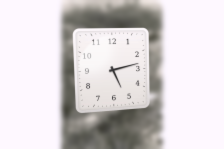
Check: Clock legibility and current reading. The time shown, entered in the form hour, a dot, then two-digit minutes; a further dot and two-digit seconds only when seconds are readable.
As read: 5.13
